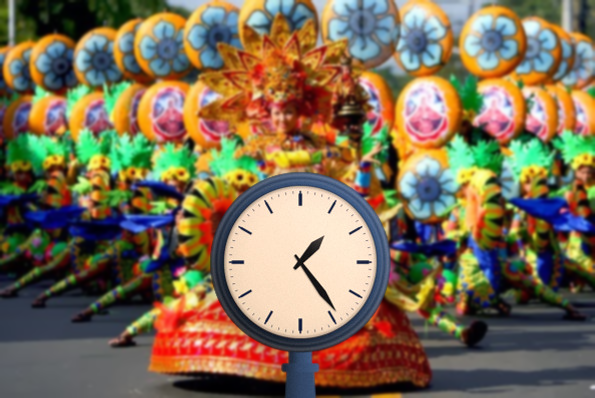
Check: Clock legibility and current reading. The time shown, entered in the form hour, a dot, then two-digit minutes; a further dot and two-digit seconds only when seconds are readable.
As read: 1.24
